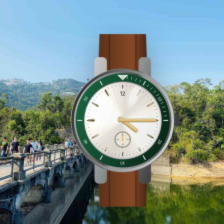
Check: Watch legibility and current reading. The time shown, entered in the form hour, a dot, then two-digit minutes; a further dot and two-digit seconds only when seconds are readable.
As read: 4.15
